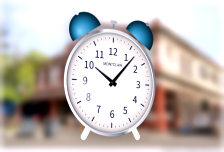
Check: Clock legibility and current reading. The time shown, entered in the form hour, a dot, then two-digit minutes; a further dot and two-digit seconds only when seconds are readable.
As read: 10.07
